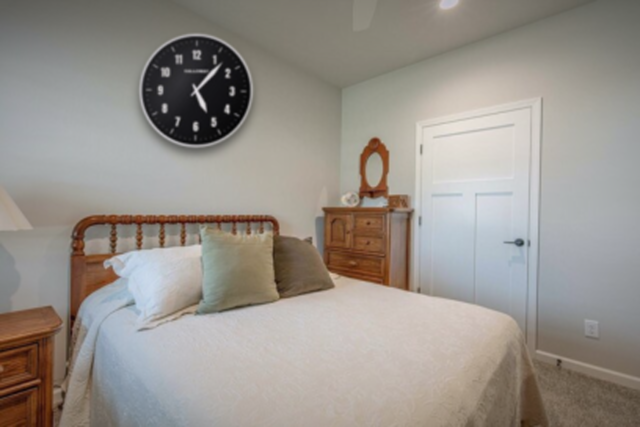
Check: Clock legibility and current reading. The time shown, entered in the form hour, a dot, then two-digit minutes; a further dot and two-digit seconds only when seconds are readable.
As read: 5.07
